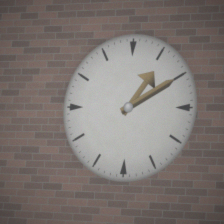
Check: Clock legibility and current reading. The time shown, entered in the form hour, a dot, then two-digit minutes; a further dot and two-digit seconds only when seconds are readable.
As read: 1.10
